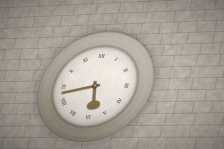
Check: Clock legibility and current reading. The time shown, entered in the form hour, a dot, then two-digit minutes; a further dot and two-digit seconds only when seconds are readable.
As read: 5.43
